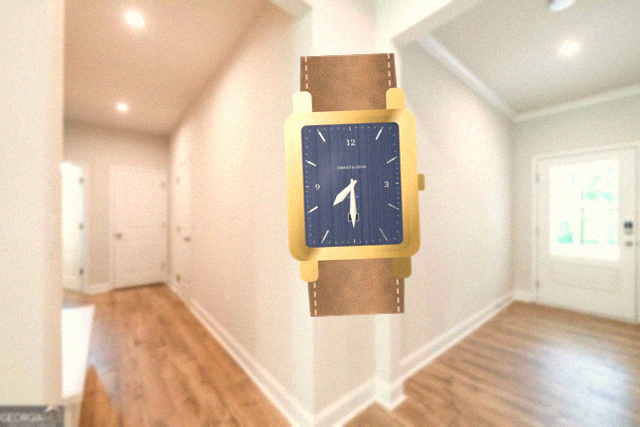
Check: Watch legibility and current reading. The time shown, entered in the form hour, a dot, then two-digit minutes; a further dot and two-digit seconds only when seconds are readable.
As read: 7.30
